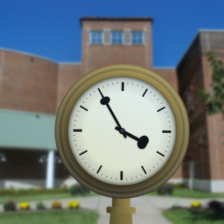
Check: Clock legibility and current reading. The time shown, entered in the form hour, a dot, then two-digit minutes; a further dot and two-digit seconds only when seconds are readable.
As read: 3.55
